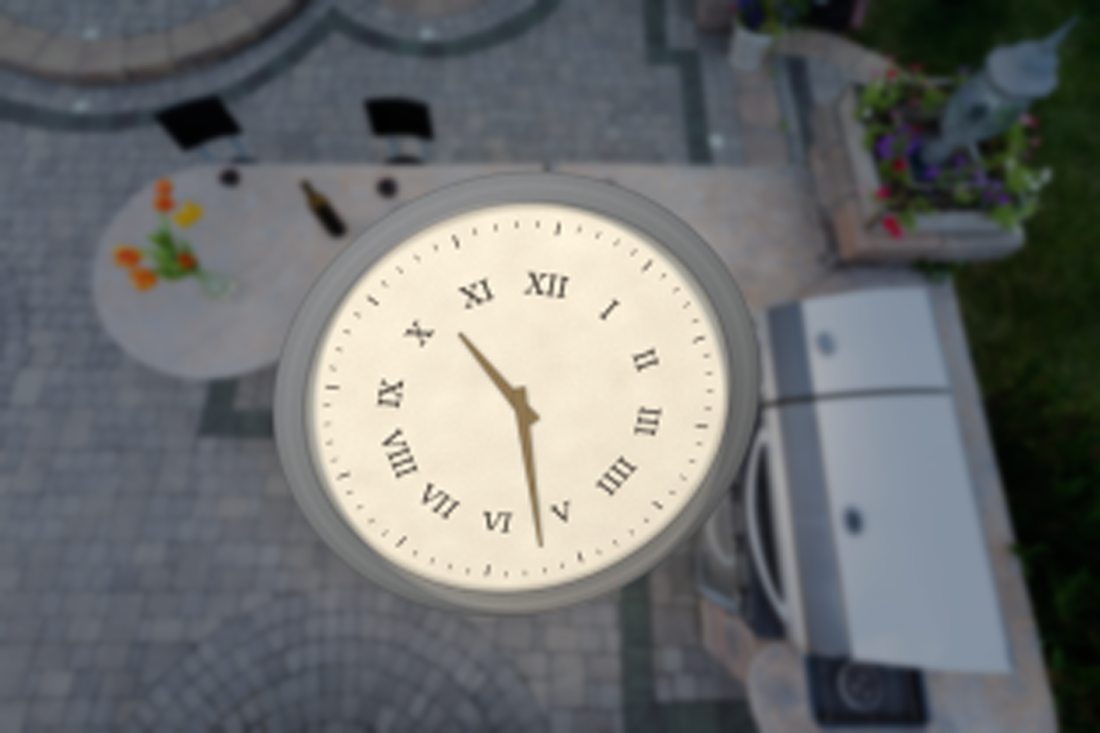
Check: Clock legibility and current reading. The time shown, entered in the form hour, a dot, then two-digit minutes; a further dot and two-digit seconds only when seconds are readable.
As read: 10.27
